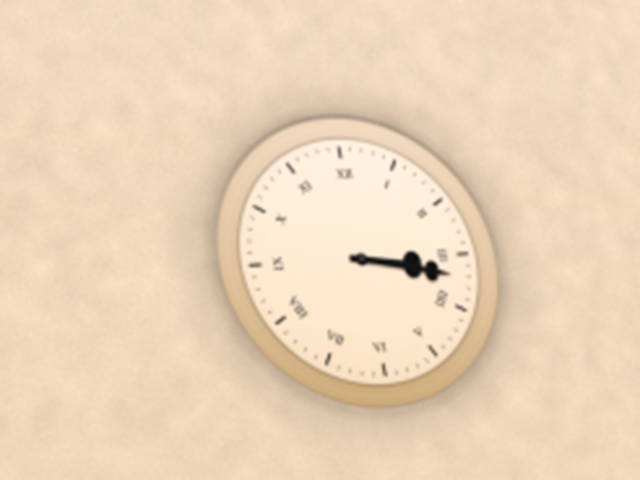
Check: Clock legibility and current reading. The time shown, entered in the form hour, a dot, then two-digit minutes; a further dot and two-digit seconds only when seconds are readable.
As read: 3.17
